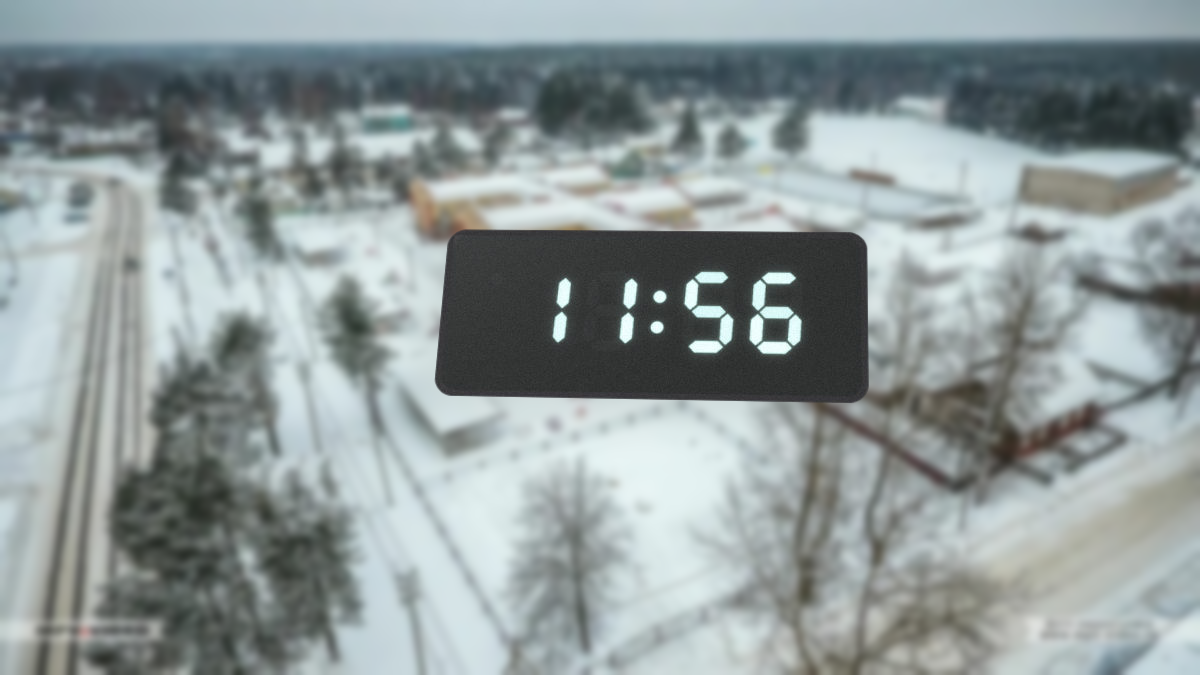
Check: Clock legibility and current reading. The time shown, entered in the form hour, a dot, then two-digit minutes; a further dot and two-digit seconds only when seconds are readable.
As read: 11.56
